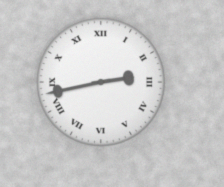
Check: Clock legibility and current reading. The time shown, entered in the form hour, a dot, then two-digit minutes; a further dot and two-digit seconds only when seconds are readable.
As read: 2.43
